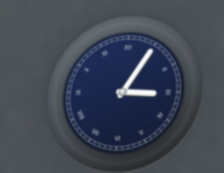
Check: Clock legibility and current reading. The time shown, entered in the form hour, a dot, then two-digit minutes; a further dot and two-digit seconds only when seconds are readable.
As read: 3.05
